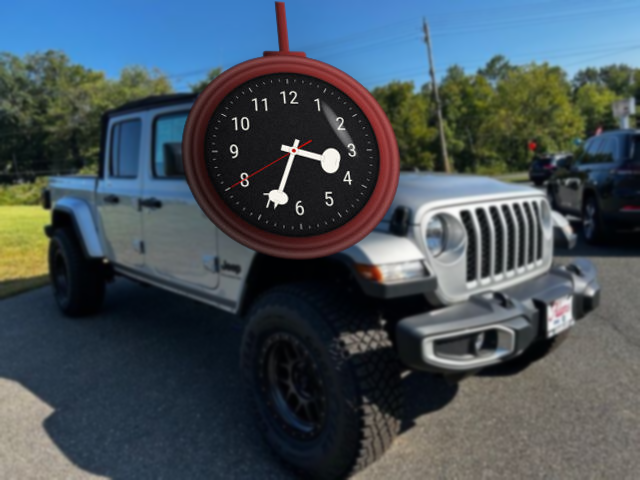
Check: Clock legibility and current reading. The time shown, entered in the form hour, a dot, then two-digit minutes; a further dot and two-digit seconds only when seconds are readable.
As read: 3.33.40
